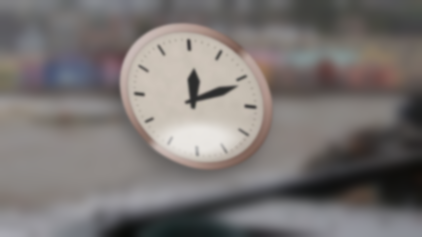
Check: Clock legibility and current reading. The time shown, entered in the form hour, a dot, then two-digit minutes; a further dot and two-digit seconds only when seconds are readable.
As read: 12.11
